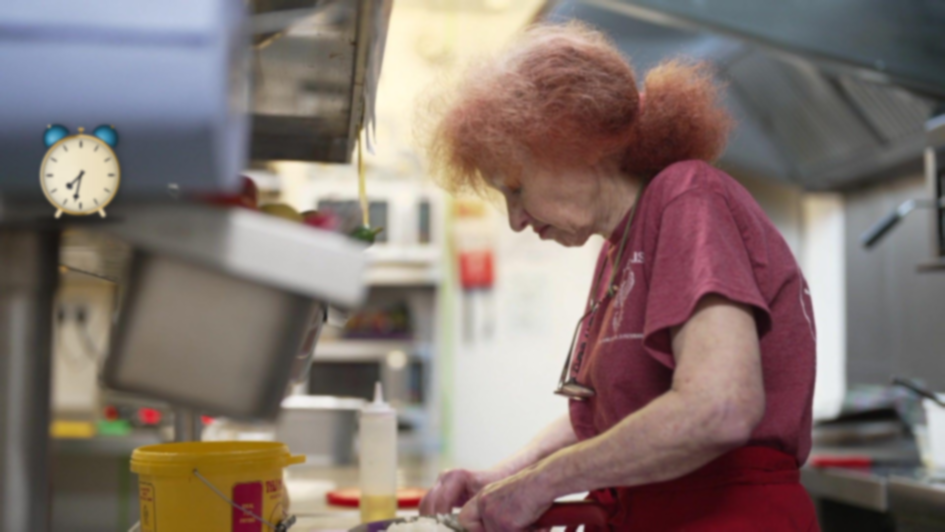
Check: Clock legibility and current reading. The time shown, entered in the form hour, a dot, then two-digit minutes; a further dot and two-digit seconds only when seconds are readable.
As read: 7.32
